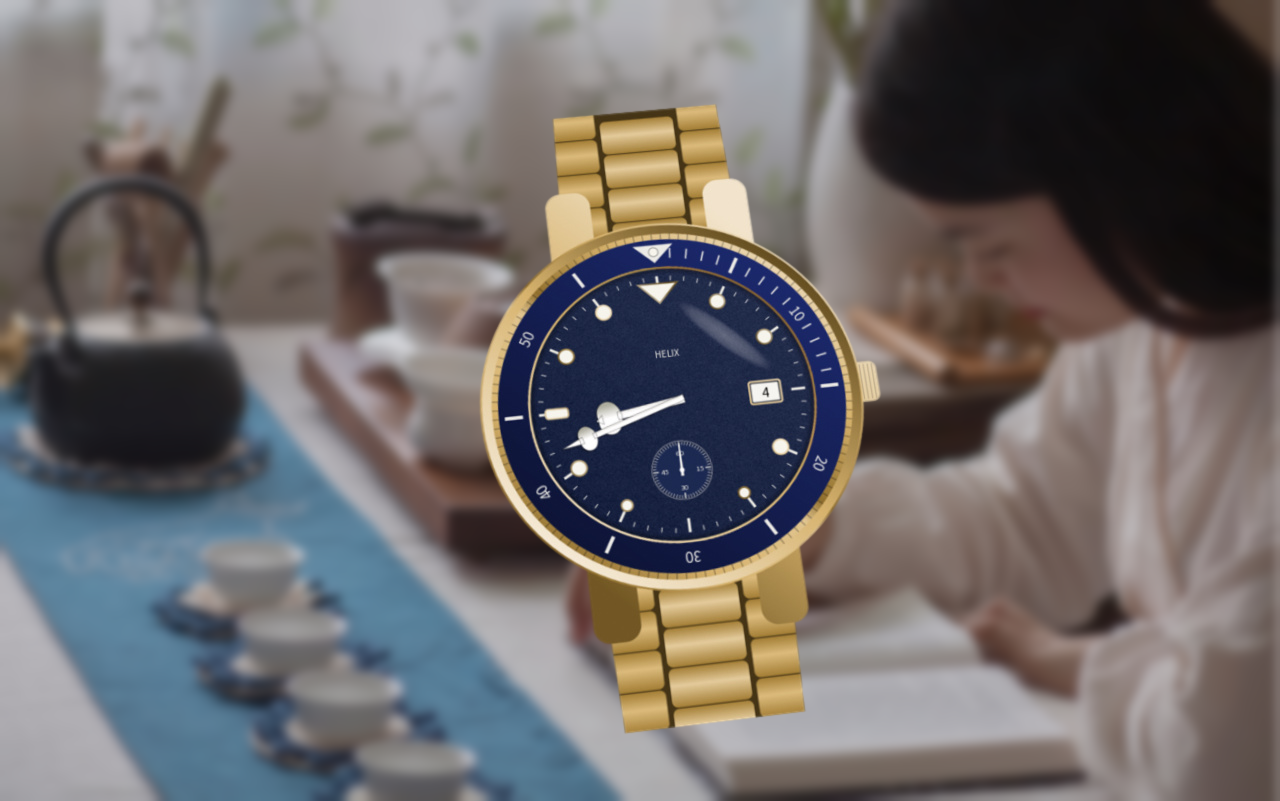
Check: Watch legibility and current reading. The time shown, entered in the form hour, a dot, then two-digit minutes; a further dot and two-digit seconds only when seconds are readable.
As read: 8.42
